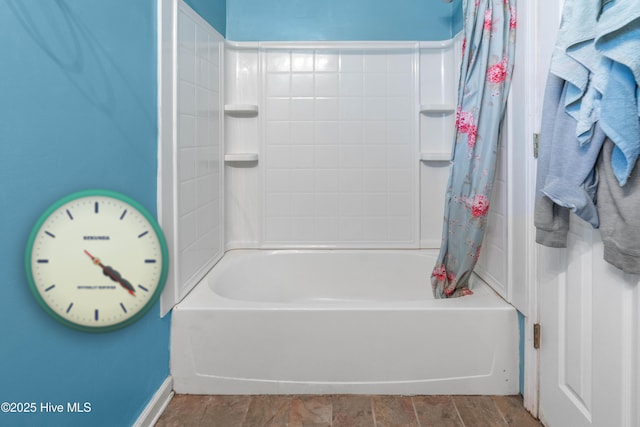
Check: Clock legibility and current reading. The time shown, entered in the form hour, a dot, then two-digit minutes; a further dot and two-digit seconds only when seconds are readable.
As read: 4.21.22
